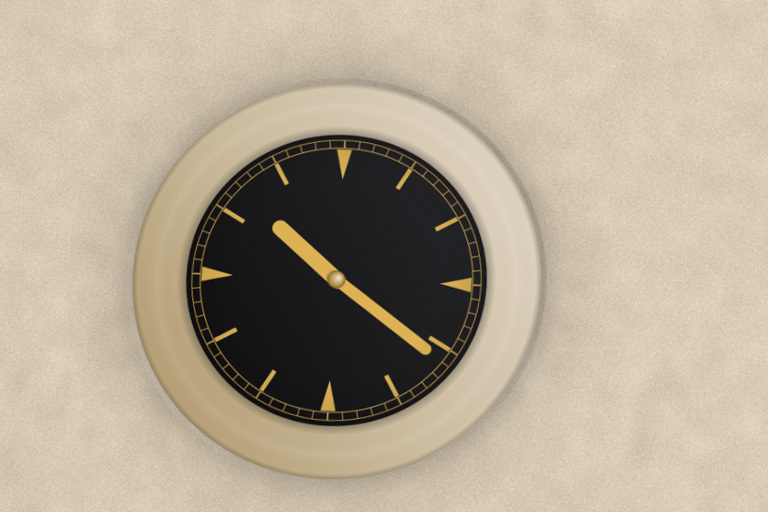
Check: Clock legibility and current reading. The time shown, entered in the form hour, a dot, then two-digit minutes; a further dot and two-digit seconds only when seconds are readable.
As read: 10.21
